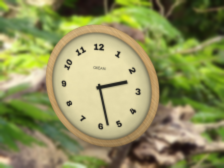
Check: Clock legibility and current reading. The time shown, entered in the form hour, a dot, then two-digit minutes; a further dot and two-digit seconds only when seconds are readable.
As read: 2.28
